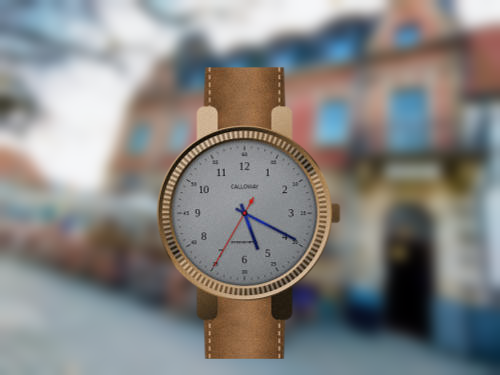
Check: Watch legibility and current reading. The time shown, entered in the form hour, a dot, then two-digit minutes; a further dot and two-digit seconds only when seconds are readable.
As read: 5.19.35
